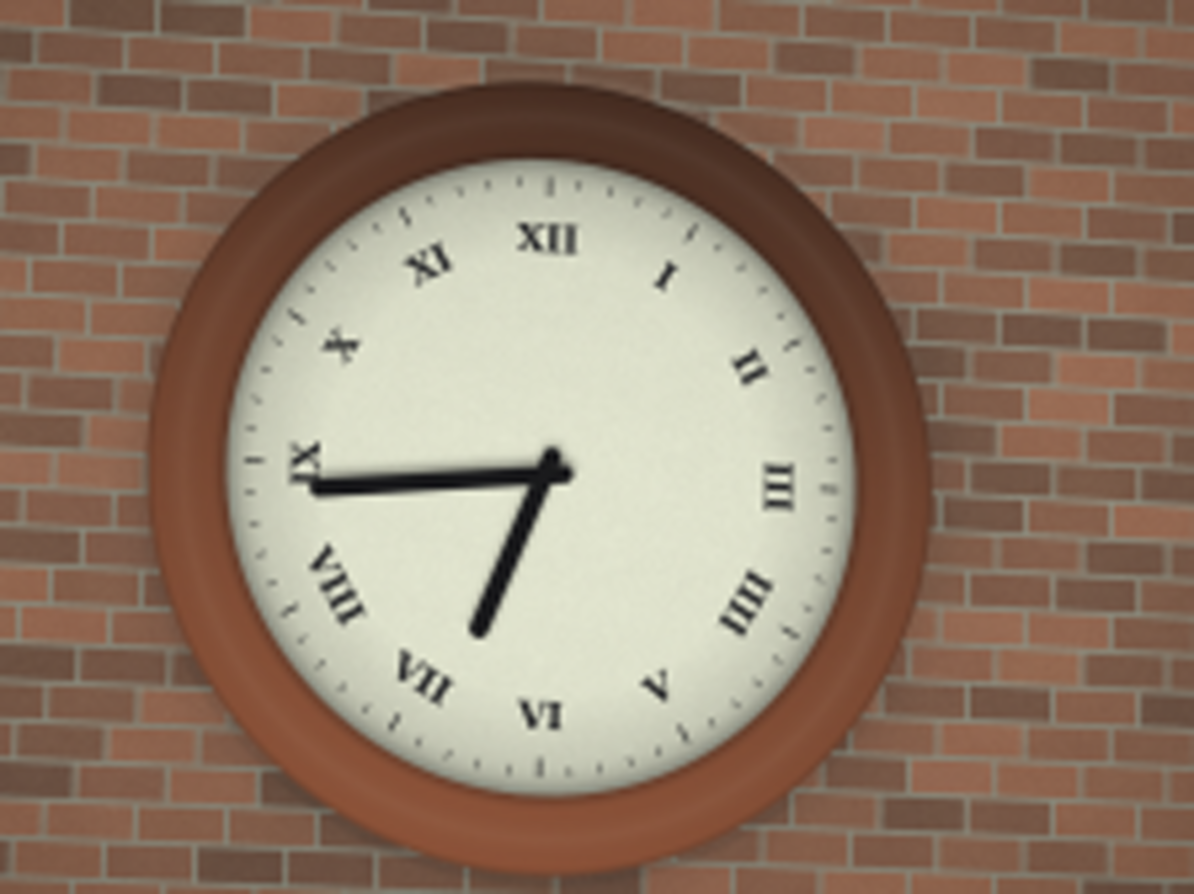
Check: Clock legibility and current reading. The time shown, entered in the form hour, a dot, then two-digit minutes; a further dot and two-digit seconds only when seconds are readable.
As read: 6.44
